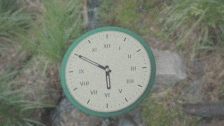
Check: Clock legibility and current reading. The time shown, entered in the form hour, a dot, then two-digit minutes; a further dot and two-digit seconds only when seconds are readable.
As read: 5.50
